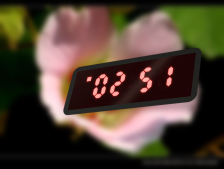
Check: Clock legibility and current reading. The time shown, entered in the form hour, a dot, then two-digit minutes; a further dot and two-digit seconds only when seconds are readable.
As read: 2.51
